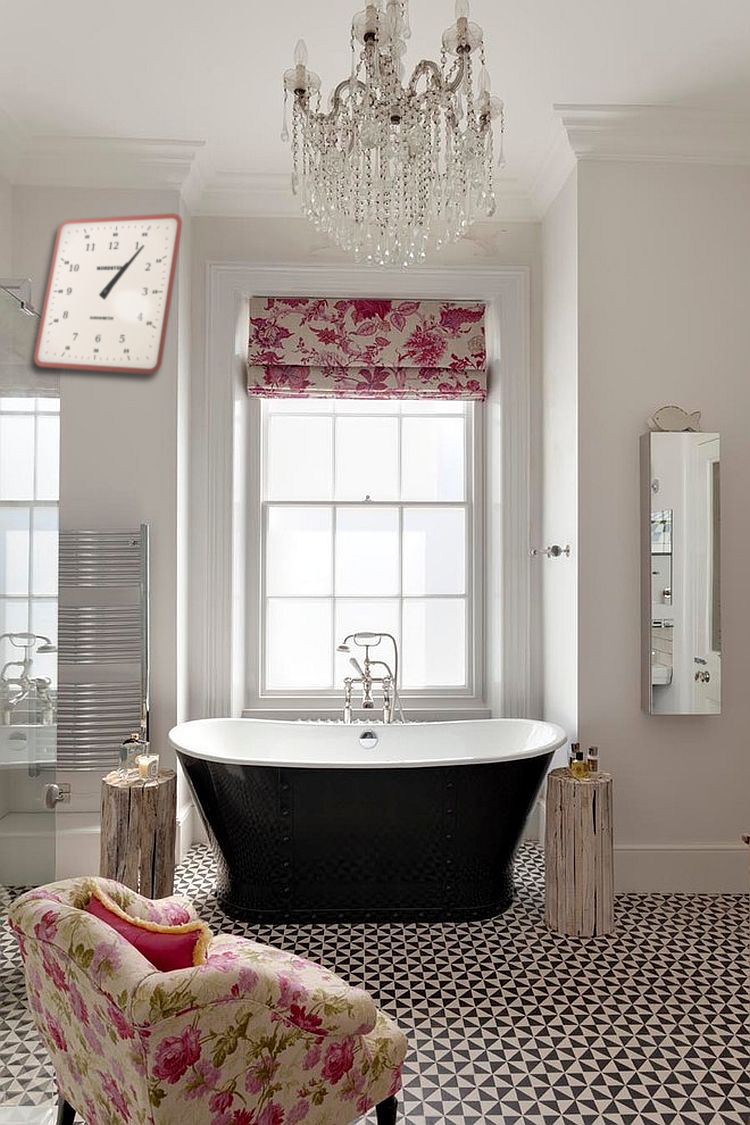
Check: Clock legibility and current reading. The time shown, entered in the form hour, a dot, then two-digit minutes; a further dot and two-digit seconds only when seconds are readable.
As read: 1.06
